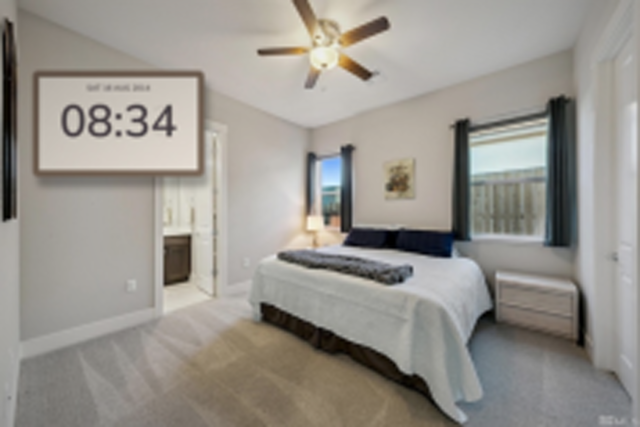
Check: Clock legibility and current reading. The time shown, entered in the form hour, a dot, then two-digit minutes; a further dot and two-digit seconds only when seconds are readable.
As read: 8.34
